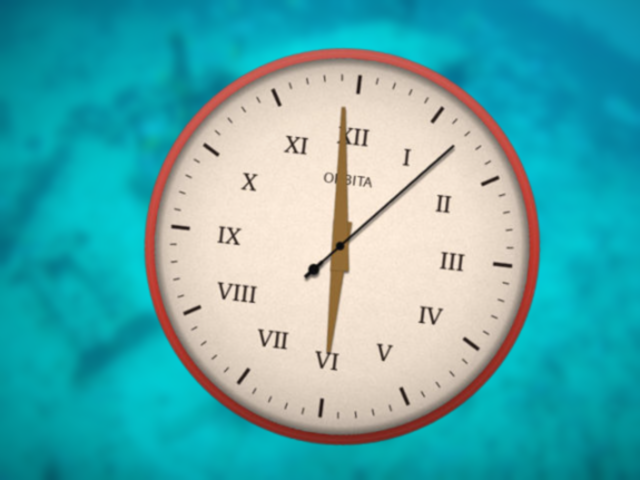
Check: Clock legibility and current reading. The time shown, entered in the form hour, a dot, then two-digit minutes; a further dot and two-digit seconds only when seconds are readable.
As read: 5.59.07
